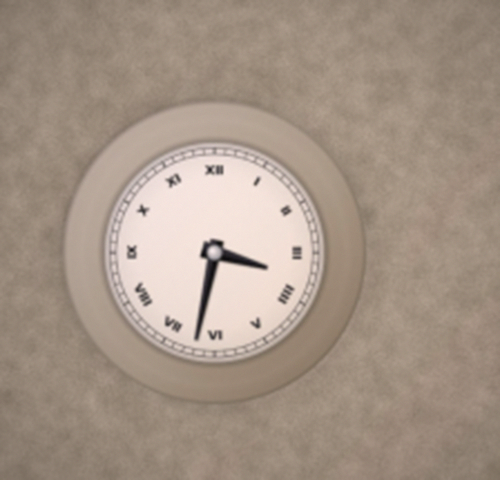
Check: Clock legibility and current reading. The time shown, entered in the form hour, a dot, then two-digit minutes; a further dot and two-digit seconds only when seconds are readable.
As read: 3.32
